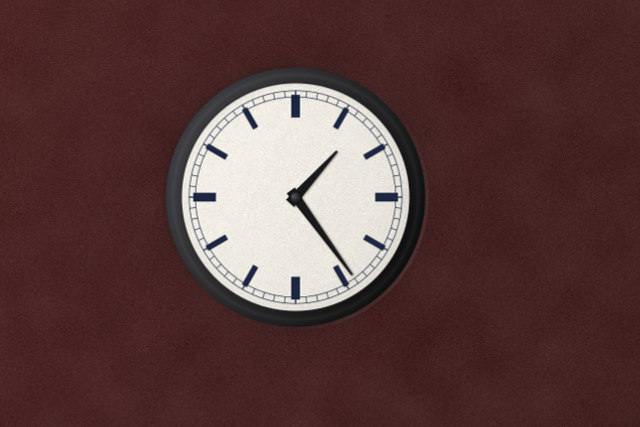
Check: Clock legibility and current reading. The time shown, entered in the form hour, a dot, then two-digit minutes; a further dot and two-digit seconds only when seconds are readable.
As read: 1.24
